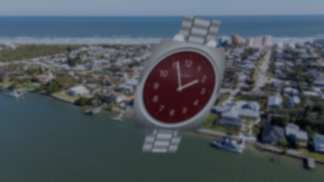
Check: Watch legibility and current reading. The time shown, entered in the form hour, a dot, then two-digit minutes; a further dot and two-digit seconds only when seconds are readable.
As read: 1.56
